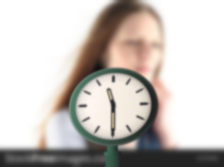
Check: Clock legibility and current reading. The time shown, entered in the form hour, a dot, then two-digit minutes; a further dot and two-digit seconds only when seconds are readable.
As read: 11.30
